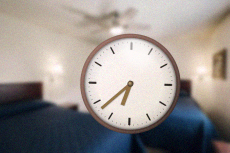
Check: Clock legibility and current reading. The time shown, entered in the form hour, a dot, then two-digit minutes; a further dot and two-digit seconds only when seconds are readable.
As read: 6.38
